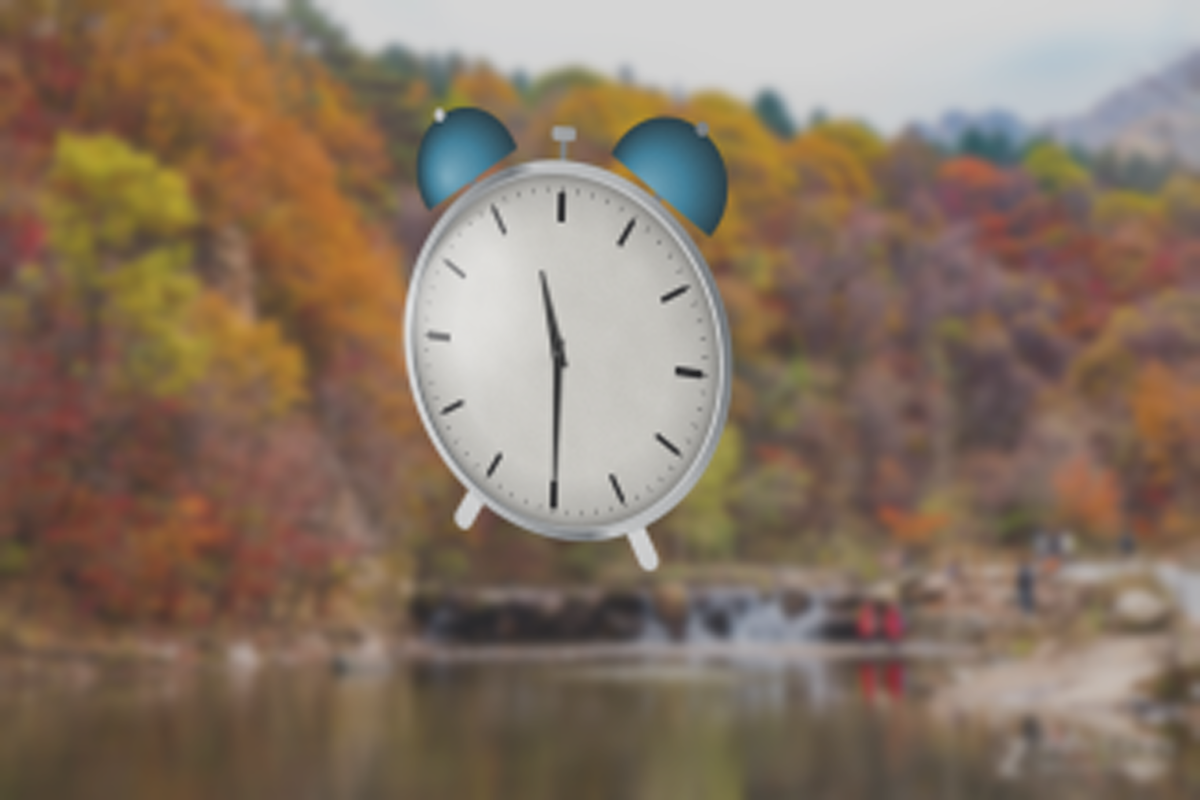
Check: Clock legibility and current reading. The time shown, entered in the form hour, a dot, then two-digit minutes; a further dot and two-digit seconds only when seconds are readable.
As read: 11.30
